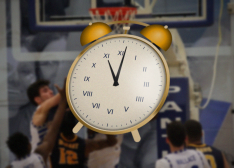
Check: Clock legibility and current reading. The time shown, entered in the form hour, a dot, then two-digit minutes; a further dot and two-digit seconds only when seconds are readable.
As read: 11.01
